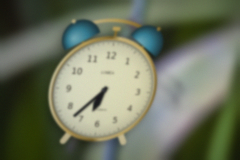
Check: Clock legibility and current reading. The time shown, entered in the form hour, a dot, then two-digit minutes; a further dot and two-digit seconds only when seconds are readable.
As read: 6.37
